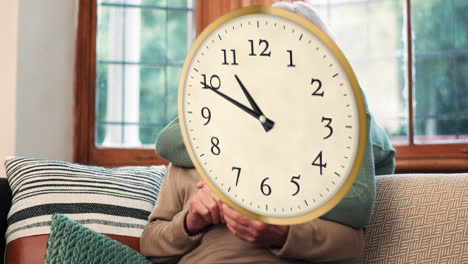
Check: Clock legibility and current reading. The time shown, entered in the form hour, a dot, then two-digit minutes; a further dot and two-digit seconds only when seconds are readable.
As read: 10.49
